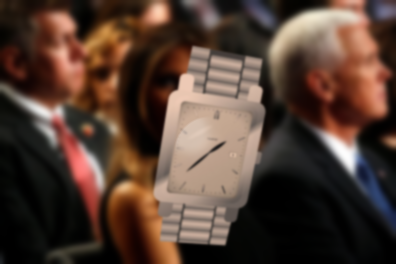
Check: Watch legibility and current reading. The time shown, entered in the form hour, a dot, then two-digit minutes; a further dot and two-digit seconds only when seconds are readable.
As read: 1.37
